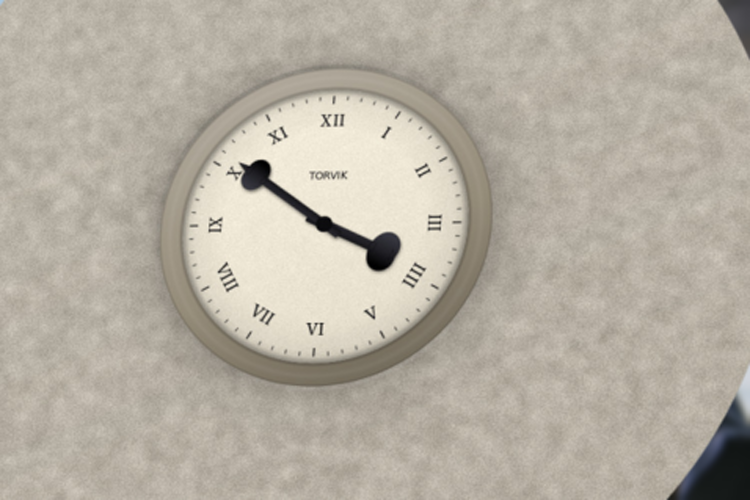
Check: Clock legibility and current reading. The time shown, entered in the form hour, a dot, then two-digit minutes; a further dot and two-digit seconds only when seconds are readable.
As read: 3.51
